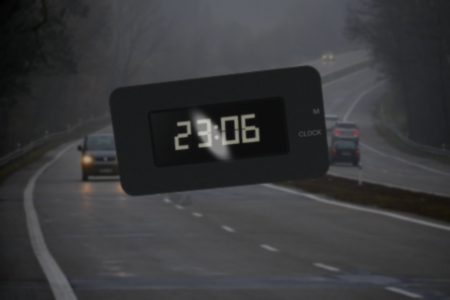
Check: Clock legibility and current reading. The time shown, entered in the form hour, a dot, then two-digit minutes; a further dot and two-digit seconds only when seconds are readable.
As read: 23.06
